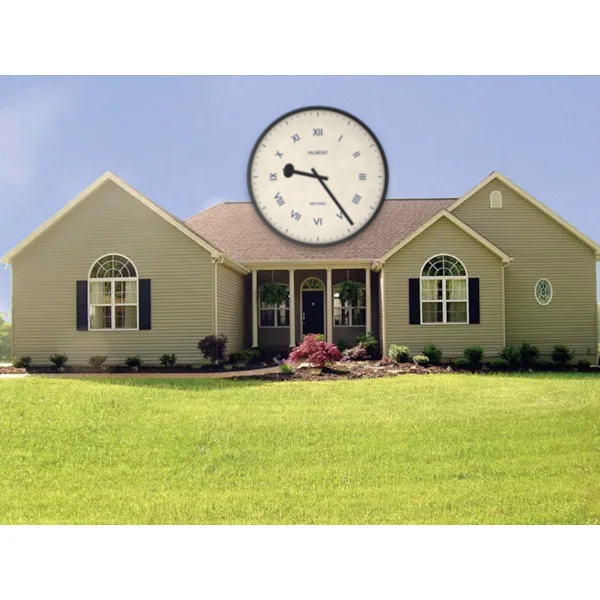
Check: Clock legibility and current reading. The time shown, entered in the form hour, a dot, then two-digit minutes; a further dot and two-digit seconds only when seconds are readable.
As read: 9.24
